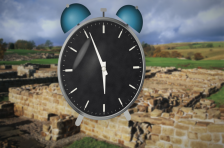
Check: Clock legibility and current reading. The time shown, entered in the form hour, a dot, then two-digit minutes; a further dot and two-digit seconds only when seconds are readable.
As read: 5.56
